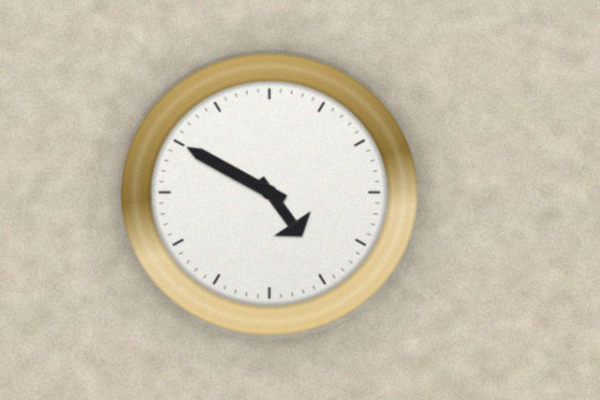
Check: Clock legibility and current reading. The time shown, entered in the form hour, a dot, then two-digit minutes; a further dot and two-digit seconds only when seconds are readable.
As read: 4.50
